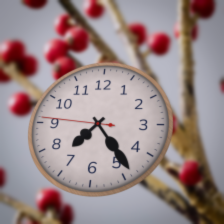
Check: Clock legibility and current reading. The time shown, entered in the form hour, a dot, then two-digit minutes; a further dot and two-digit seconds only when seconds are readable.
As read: 7.23.46
